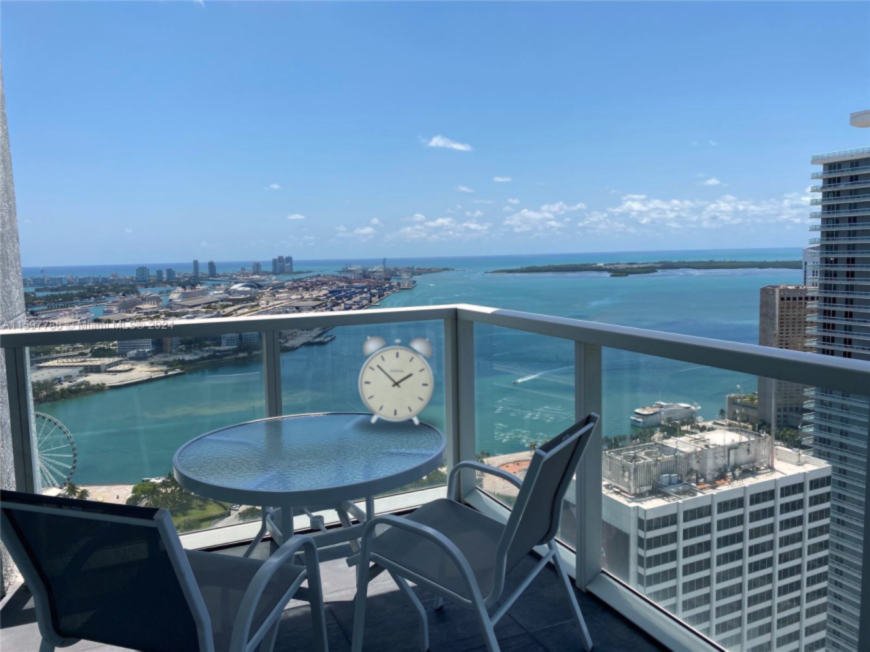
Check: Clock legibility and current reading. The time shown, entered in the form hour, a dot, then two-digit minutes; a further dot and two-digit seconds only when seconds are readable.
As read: 1.52
